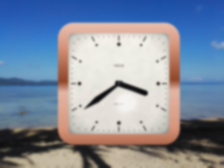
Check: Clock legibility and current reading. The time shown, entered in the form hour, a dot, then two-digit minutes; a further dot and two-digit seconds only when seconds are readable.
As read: 3.39
